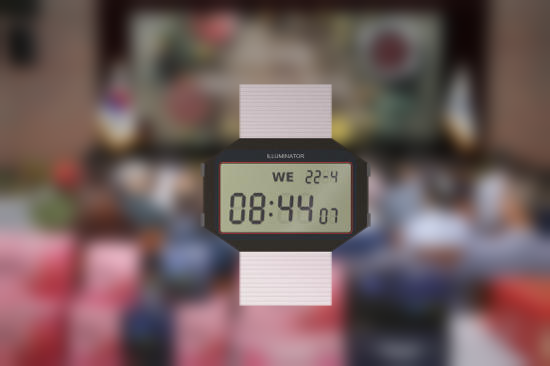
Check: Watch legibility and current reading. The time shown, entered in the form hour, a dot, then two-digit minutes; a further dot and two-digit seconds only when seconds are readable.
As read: 8.44.07
